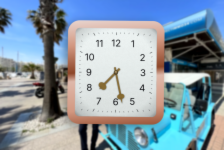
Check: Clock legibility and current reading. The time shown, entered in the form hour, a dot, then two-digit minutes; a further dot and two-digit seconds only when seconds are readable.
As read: 7.28
